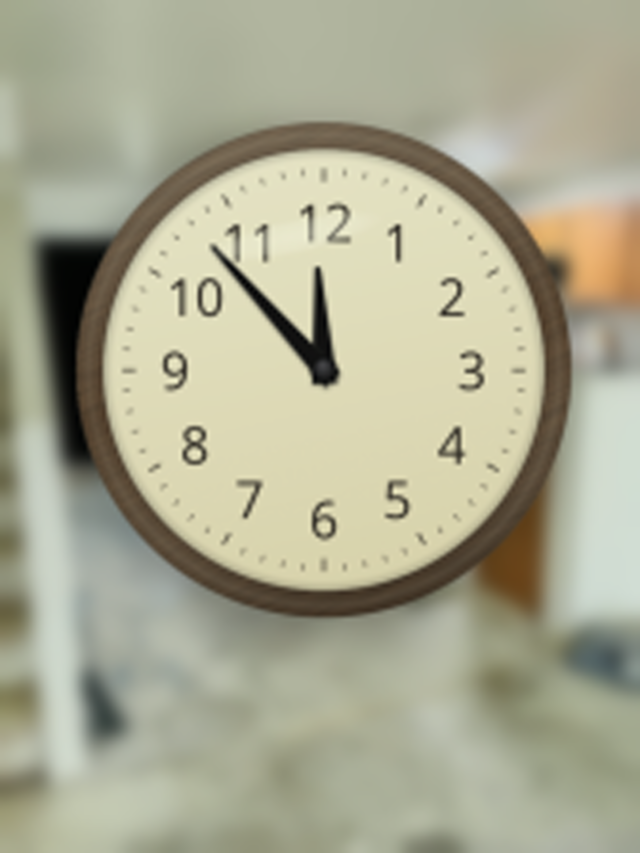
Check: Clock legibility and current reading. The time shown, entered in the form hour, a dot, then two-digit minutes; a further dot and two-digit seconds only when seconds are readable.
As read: 11.53
